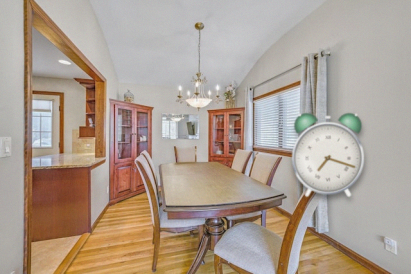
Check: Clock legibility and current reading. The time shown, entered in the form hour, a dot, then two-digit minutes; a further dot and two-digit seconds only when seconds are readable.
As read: 7.18
